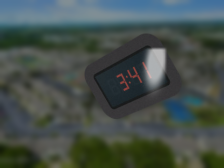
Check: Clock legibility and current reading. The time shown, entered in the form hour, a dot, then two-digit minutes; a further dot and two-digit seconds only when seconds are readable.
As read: 3.41
